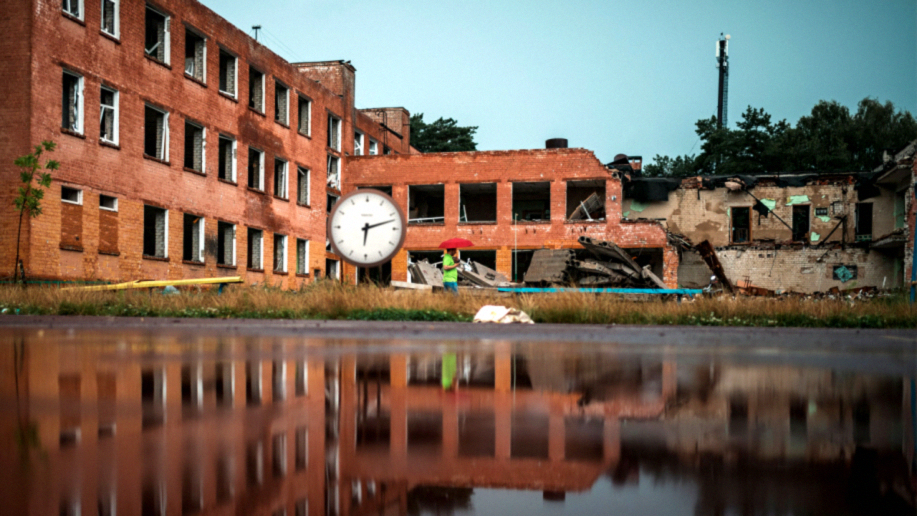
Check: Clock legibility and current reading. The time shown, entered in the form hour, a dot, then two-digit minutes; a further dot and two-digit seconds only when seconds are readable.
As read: 6.12
